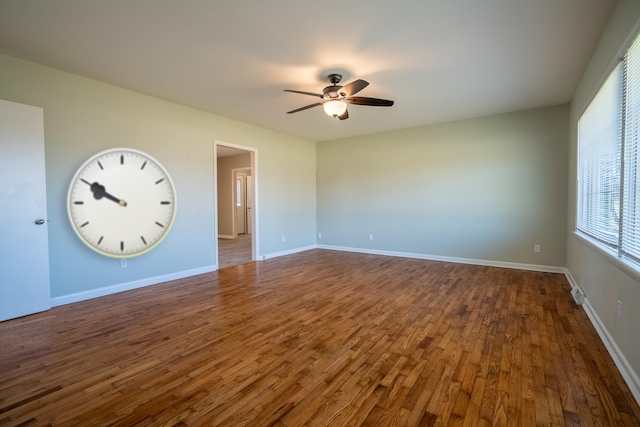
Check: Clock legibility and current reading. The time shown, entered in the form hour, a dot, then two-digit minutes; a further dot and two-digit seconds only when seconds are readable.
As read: 9.50
